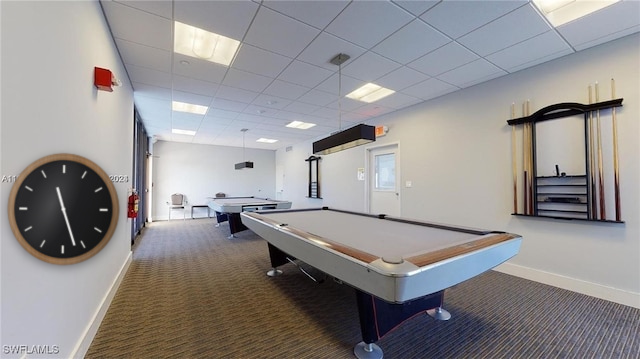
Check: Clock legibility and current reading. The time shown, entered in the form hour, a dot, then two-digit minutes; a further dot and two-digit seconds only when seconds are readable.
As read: 11.27
